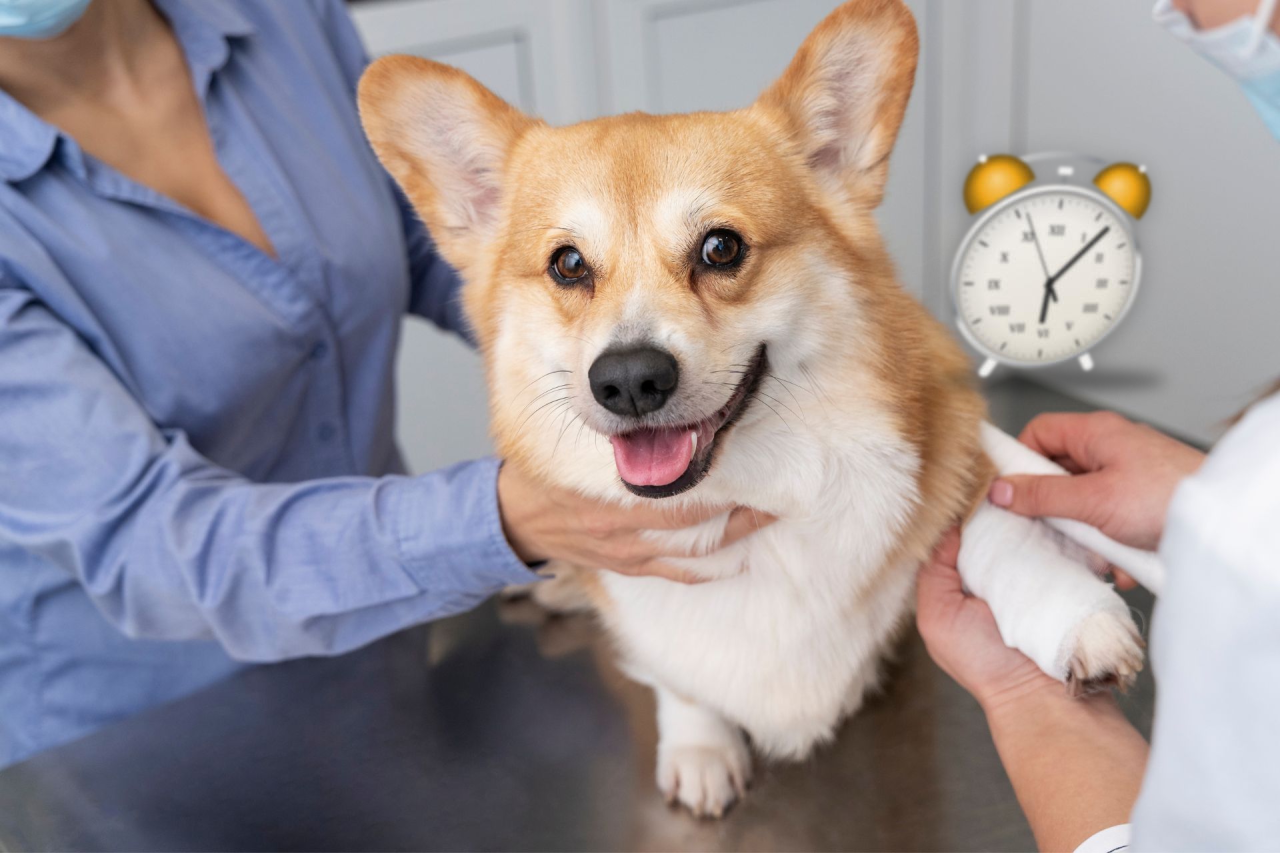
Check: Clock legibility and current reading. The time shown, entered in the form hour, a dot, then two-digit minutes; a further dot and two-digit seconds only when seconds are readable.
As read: 6.06.56
